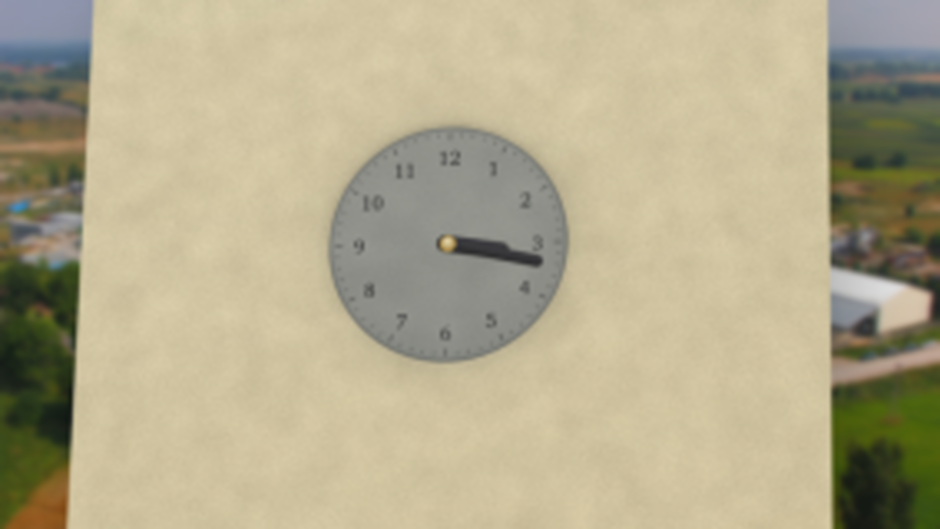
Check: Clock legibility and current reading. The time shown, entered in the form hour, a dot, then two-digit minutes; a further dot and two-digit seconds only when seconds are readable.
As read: 3.17
